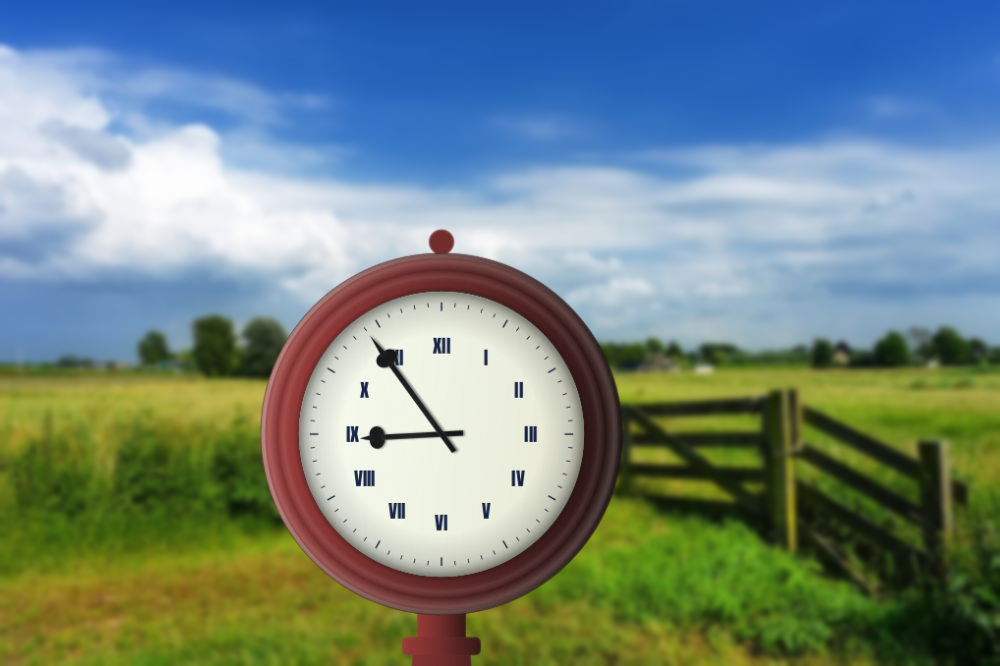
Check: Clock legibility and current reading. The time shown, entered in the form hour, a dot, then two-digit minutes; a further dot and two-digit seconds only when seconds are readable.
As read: 8.54
